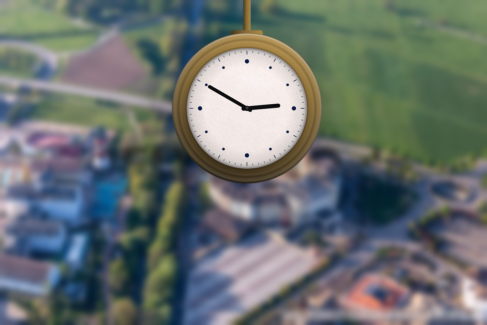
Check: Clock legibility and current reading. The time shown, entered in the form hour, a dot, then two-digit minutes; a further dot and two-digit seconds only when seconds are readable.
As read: 2.50
